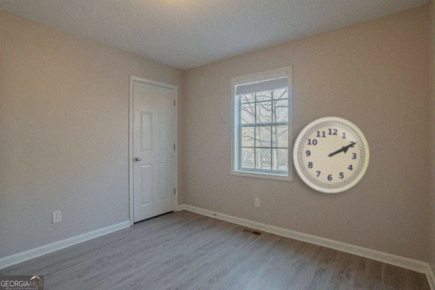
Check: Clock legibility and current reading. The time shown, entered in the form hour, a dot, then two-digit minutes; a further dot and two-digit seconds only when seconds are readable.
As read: 2.10
